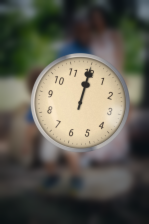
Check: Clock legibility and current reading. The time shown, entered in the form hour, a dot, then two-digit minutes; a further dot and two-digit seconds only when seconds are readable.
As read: 12.00
